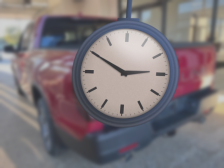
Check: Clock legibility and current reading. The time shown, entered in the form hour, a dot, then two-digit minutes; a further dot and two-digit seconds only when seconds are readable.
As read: 2.50
